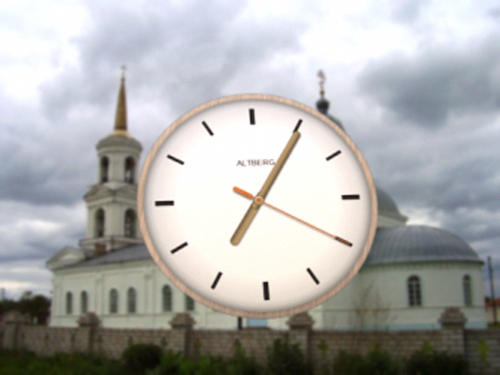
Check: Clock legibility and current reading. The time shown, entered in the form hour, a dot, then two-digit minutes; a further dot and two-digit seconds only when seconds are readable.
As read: 7.05.20
